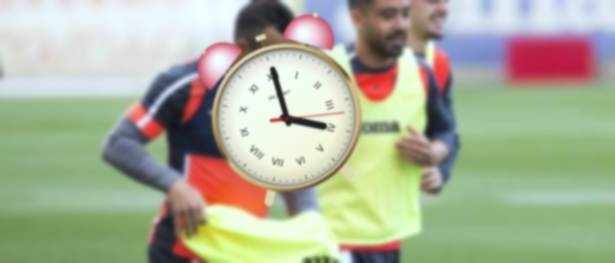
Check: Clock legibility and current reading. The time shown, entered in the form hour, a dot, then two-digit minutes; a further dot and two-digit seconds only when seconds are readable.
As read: 4.00.17
